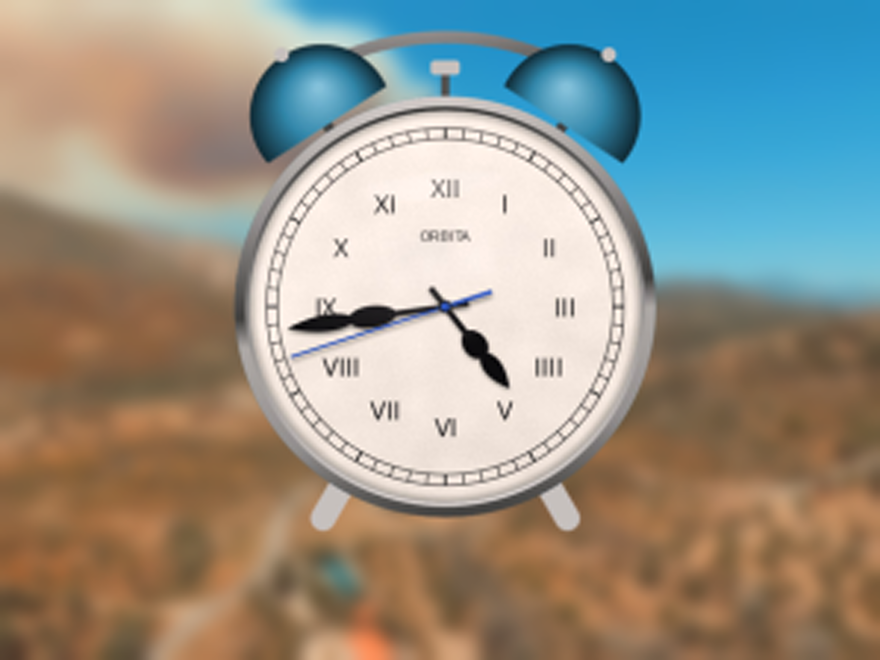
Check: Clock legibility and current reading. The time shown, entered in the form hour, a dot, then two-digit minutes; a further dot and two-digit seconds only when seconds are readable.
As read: 4.43.42
